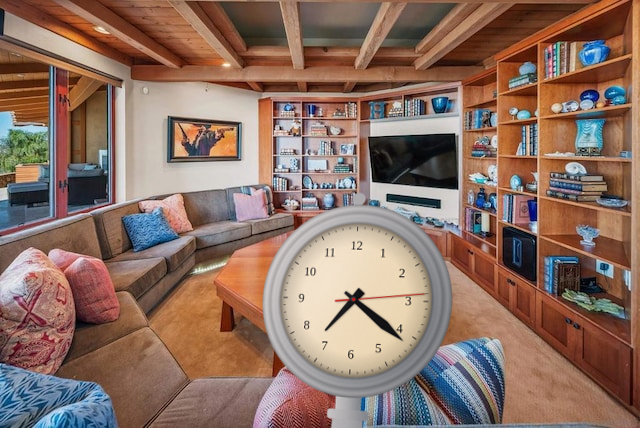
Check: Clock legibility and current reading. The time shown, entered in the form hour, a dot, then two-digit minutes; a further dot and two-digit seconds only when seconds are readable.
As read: 7.21.14
